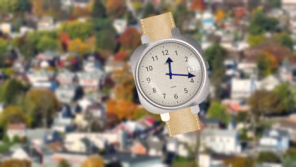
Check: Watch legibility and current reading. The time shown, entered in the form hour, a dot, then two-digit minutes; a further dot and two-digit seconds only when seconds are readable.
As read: 12.18
